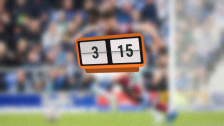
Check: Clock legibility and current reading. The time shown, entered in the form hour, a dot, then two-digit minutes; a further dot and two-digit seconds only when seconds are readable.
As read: 3.15
